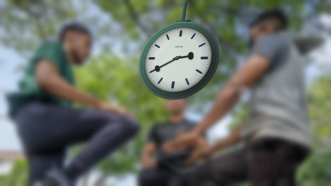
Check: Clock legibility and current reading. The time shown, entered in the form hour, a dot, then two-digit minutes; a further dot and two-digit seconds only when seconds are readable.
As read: 2.40
